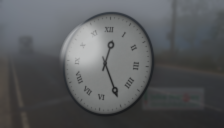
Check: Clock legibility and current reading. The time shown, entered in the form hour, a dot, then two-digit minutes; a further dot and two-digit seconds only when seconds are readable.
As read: 12.25
